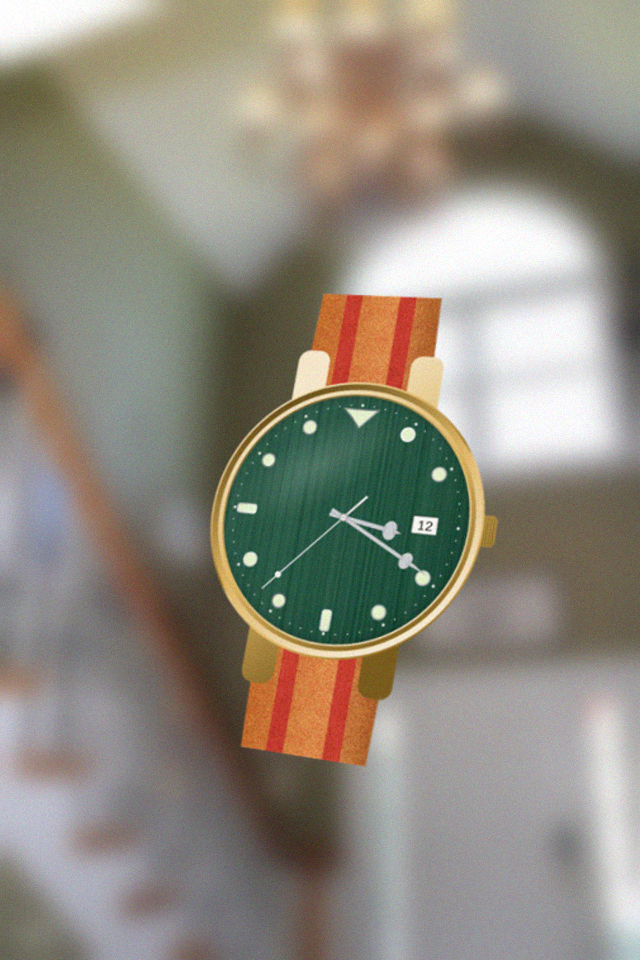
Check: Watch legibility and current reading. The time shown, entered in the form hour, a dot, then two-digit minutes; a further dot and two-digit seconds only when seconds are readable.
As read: 3.19.37
